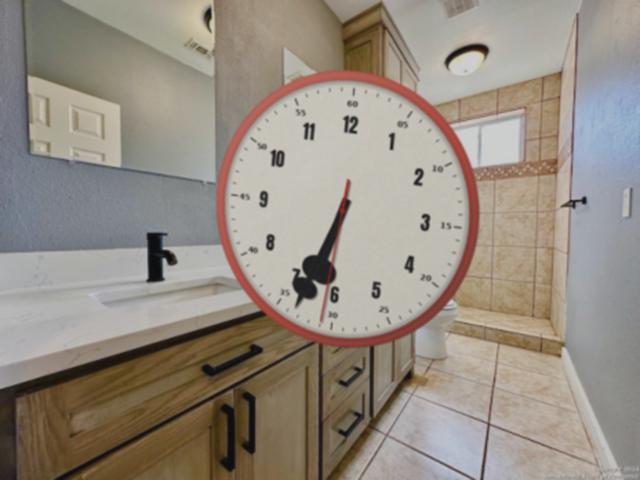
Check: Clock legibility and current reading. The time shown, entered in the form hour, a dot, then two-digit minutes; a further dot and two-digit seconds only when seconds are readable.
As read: 6.33.31
